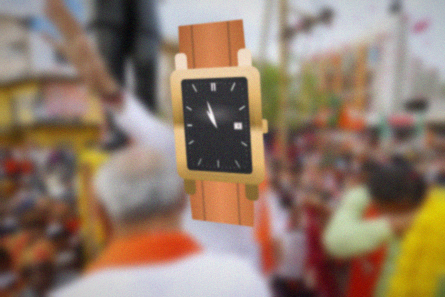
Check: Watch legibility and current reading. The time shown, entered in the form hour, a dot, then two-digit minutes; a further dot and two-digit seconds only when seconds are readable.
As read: 10.57
